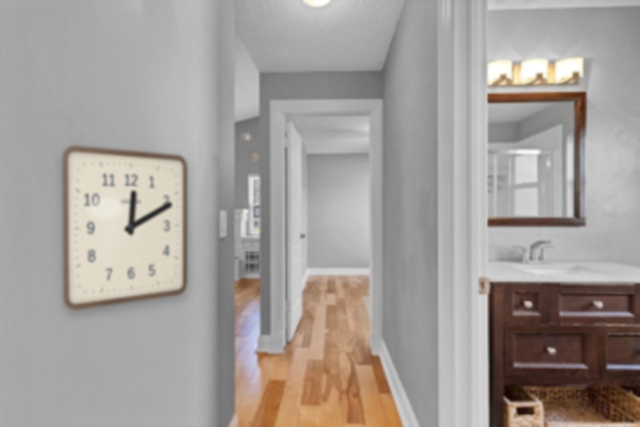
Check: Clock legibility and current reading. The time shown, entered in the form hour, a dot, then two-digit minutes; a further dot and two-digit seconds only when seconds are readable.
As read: 12.11
